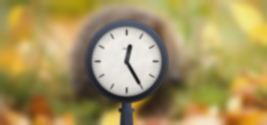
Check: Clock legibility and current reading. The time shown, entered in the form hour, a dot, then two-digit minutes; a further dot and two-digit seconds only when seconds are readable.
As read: 12.25
